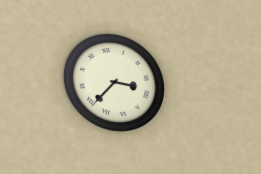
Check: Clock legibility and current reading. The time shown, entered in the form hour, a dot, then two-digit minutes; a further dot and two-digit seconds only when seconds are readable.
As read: 3.39
